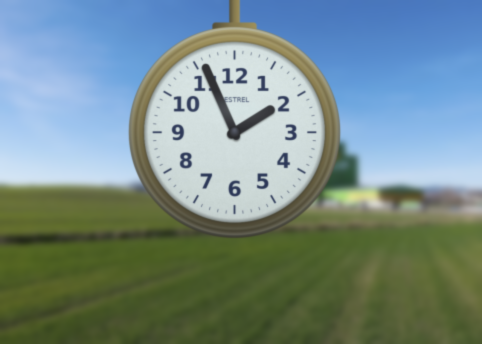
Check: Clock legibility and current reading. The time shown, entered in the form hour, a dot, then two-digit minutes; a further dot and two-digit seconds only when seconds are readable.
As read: 1.56
